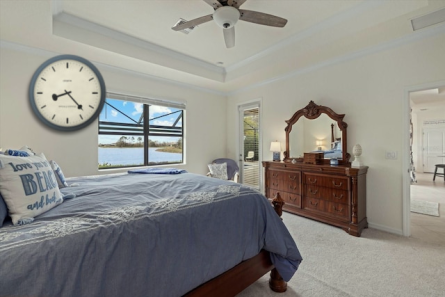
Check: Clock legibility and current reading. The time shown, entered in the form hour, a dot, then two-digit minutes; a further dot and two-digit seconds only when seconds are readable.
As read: 8.23
